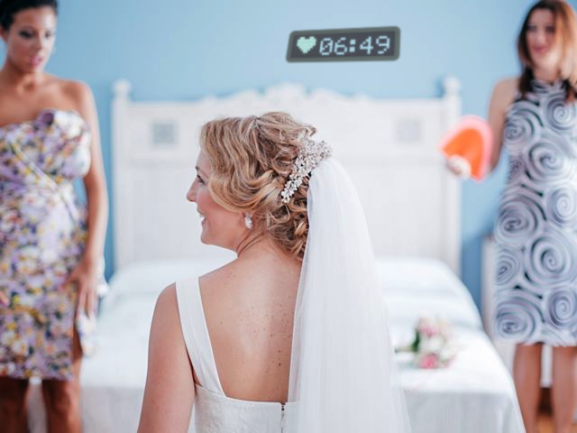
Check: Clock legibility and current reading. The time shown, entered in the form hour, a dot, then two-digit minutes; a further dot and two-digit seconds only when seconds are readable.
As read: 6.49
